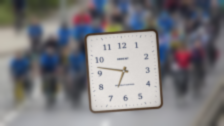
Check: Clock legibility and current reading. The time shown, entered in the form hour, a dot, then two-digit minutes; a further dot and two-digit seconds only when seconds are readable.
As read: 6.47
